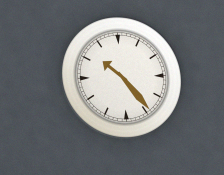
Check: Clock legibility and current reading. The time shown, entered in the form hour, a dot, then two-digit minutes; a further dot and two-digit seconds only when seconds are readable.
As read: 10.24
